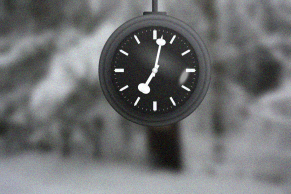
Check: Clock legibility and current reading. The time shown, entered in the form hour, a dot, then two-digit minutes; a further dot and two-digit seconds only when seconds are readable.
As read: 7.02
